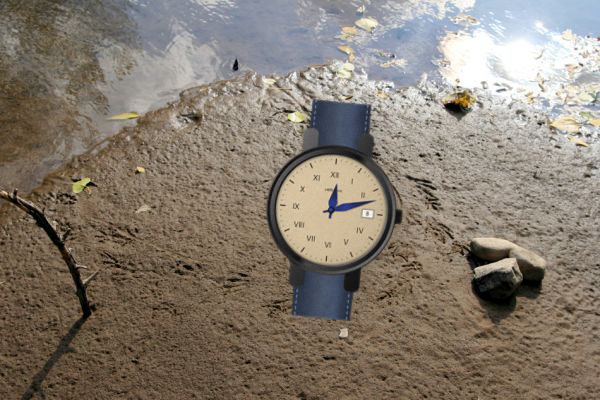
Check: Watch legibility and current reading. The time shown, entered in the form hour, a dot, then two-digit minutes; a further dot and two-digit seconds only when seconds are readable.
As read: 12.12
